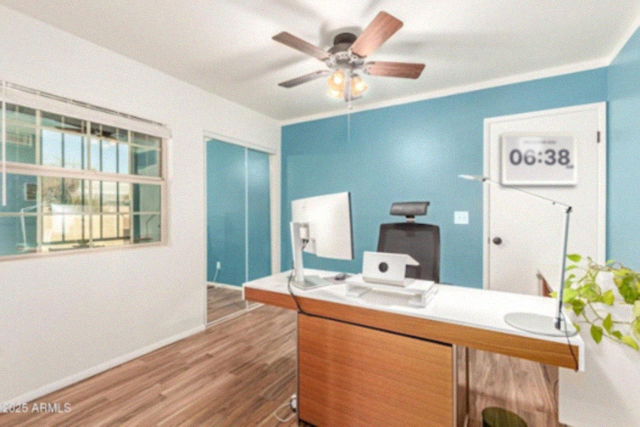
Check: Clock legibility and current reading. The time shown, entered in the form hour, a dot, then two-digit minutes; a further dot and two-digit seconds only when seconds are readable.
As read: 6.38
